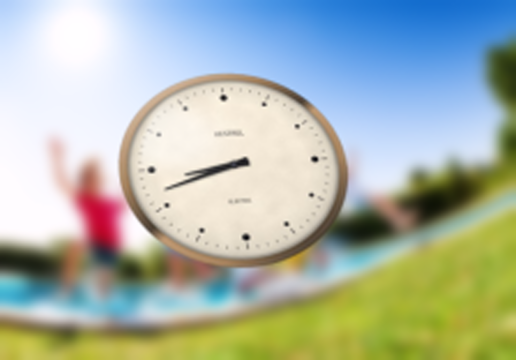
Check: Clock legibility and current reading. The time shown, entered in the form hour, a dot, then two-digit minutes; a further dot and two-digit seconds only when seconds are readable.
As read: 8.42
